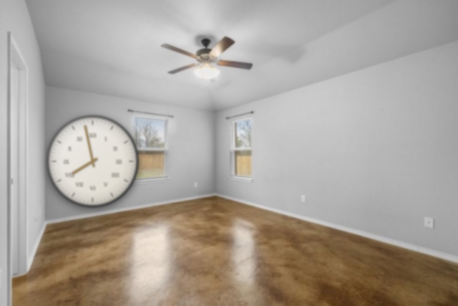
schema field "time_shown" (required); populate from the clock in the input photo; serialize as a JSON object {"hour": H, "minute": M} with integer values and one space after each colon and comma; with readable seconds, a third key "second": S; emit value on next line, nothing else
{"hour": 7, "minute": 58}
